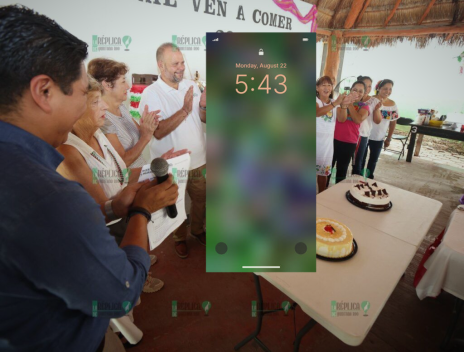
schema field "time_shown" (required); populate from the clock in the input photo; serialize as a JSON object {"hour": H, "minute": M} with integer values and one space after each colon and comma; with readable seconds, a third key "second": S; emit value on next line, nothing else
{"hour": 5, "minute": 43}
